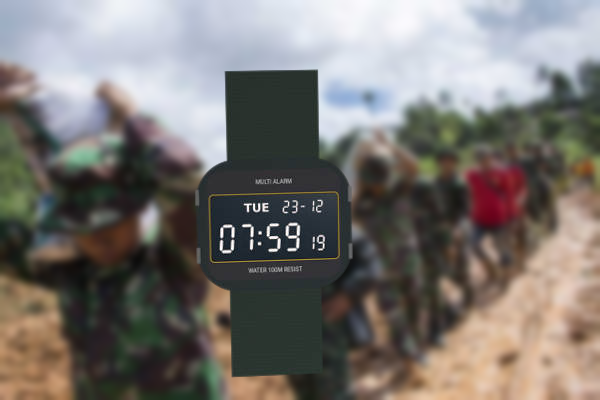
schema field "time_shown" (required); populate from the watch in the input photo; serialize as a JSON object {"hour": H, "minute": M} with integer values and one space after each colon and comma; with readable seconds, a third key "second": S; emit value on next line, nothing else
{"hour": 7, "minute": 59, "second": 19}
